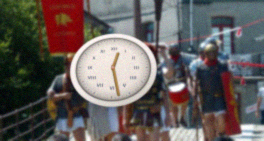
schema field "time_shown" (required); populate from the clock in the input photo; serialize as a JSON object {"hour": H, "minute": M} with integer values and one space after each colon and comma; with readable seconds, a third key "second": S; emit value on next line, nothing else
{"hour": 12, "minute": 28}
